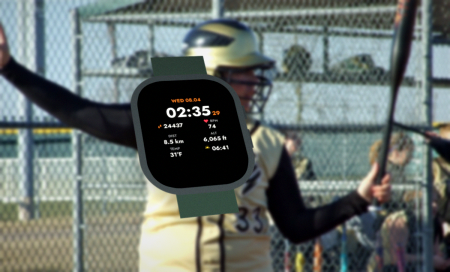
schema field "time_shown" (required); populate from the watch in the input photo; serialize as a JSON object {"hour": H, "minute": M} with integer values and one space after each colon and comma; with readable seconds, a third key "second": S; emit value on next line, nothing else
{"hour": 2, "minute": 35}
